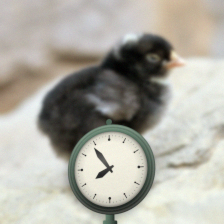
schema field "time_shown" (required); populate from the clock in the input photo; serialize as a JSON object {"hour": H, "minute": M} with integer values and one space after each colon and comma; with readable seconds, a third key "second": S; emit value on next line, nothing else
{"hour": 7, "minute": 54}
